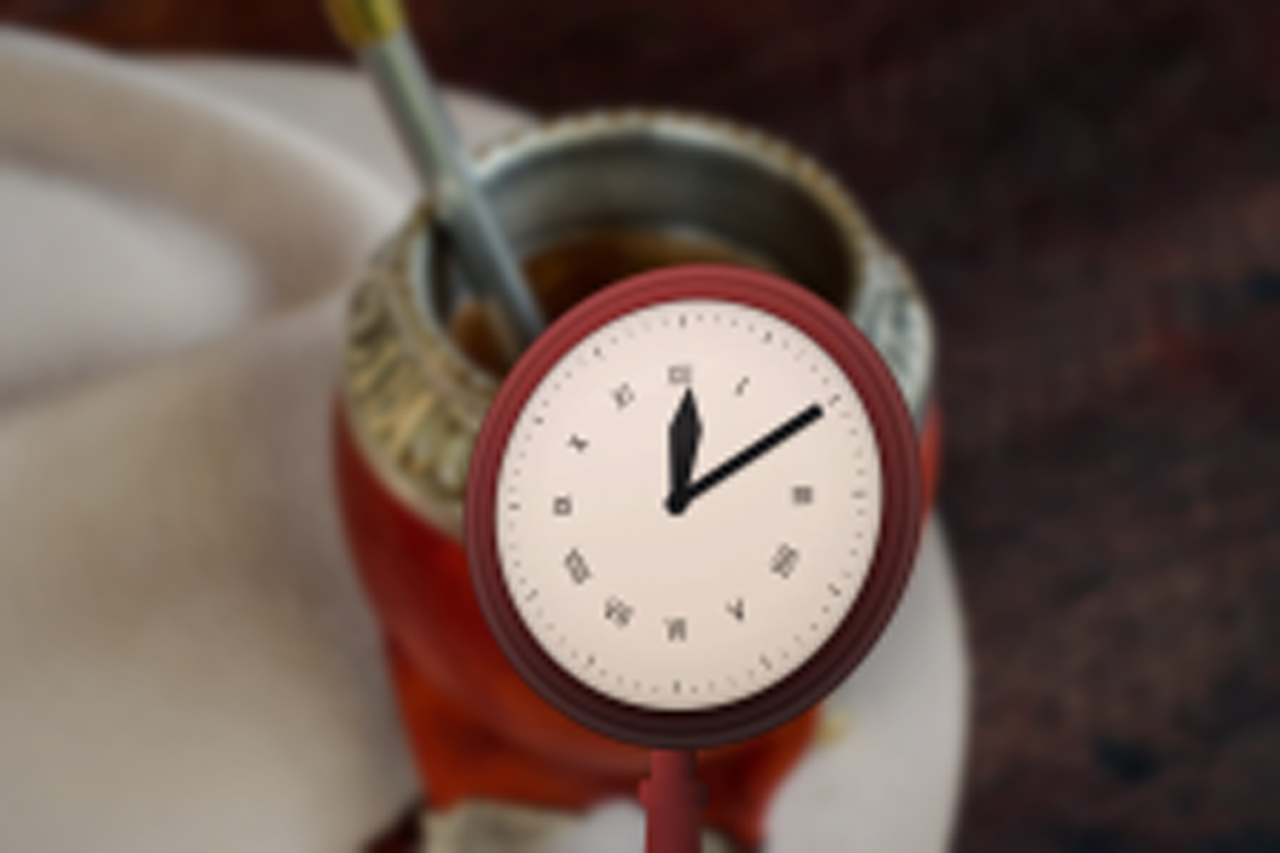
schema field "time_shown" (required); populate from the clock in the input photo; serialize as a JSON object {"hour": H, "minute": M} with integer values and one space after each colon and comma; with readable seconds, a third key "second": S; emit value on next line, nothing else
{"hour": 12, "minute": 10}
